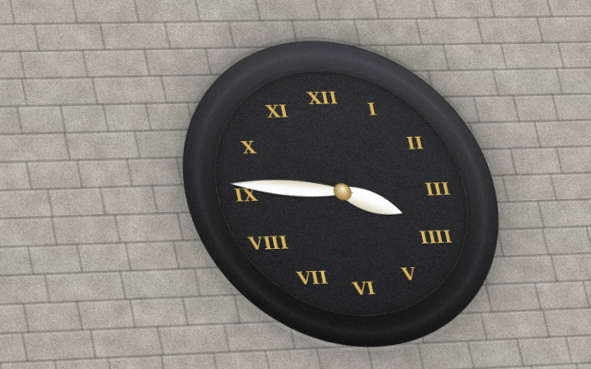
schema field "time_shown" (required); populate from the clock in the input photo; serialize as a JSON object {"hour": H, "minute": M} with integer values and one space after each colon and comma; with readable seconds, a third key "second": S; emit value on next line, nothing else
{"hour": 3, "minute": 46}
